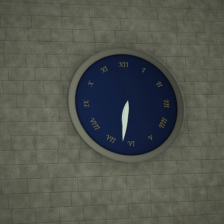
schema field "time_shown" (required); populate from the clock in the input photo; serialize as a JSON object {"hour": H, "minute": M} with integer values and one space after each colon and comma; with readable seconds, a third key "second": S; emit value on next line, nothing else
{"hour": 6, "minute": 32}
